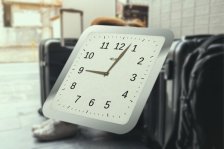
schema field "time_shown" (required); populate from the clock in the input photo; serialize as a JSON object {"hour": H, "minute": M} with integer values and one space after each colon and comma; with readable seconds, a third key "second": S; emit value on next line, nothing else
{"hour": 9, "minute": 3}
